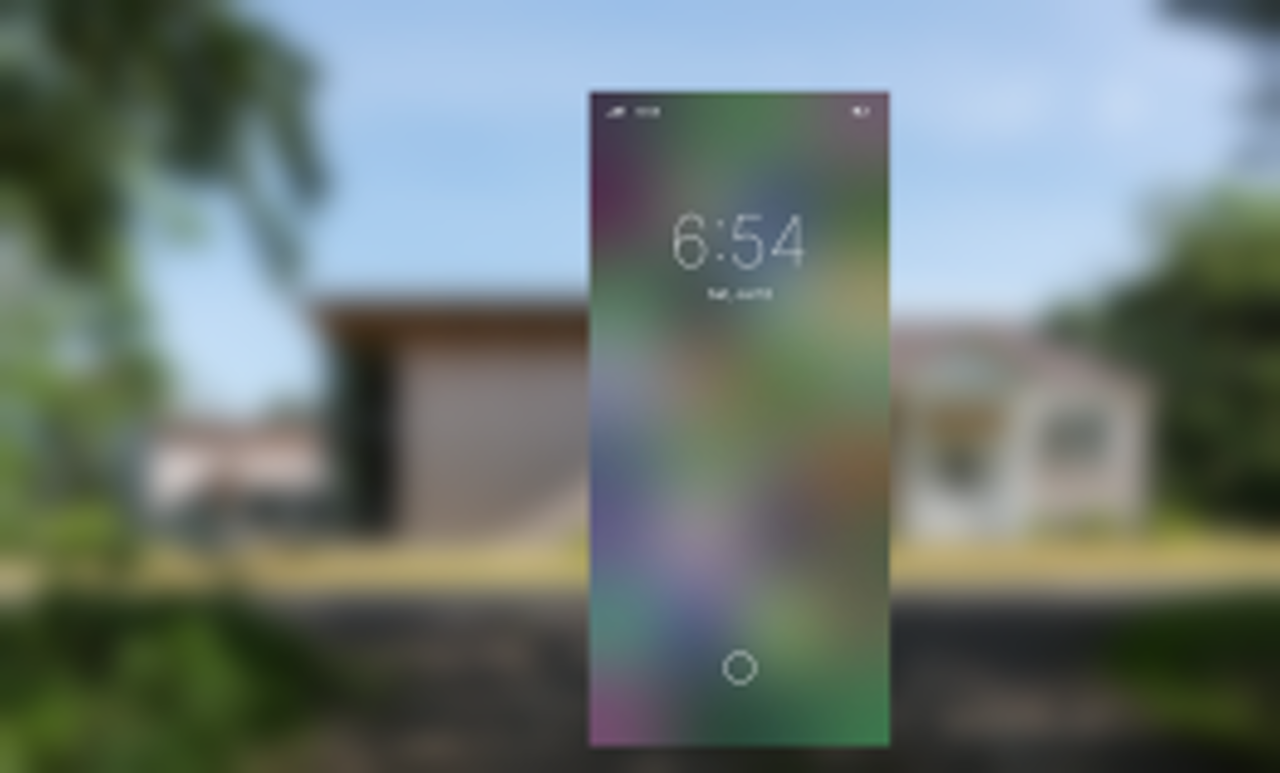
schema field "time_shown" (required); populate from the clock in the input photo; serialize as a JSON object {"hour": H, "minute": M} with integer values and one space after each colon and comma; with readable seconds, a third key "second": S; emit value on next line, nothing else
{"hour": 6, "minute": 54}
